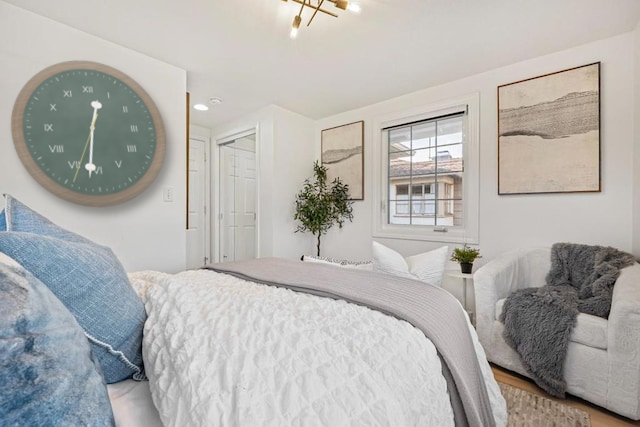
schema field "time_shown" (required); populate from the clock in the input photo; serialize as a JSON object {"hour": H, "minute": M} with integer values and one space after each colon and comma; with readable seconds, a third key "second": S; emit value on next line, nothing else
{"hour": 12, "minute": 31, "second": 34}
